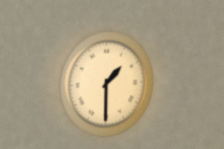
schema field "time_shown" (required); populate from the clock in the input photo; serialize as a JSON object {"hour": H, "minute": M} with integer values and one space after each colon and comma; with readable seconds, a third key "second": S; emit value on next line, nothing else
{"hour": 1, "minute": 30}
